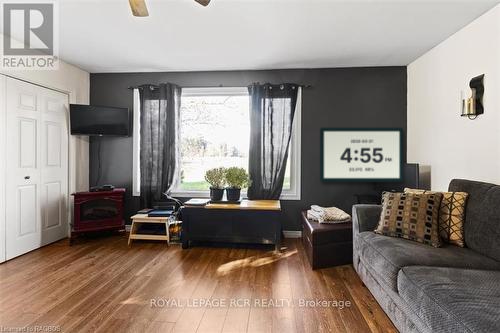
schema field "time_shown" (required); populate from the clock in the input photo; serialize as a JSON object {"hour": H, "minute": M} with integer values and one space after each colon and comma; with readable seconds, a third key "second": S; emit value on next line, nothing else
{"hour": 4, "minute": 55}
